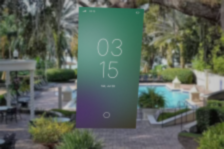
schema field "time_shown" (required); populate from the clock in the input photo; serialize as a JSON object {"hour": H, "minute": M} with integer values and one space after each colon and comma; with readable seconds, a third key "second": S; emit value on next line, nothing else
{"hour": 3, "minute": 15}
